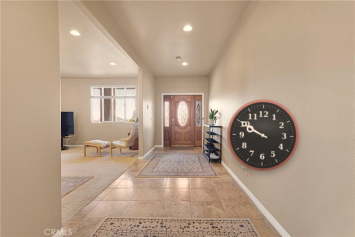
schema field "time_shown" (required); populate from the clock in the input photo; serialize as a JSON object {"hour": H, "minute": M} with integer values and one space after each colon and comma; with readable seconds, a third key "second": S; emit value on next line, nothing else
{"hour": 9, "minute": 50}
